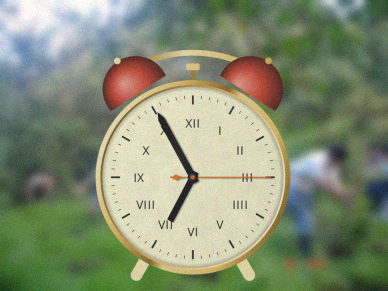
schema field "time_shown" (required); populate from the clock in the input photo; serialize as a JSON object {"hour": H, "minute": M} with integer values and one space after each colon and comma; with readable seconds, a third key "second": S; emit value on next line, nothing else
{"hour": 6, "minute": 55, "second": 15}
